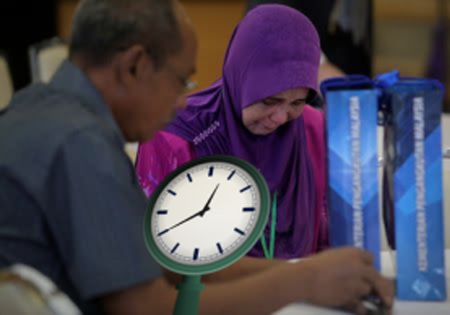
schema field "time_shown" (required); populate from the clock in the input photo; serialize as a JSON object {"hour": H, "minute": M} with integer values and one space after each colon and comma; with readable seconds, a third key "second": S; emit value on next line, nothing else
{"hour": 12, "minute": 40}
